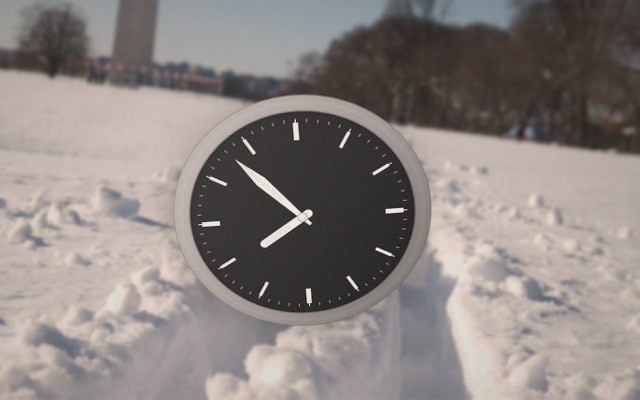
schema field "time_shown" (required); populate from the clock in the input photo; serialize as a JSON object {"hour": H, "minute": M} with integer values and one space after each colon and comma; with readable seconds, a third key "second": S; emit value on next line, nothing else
{"hour": 7, "minute": 53}
